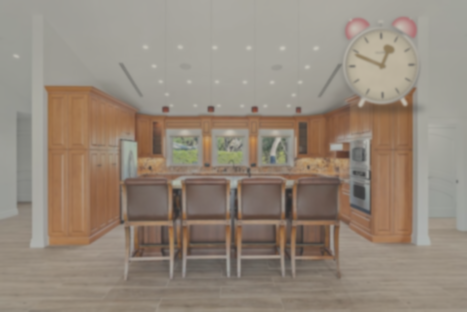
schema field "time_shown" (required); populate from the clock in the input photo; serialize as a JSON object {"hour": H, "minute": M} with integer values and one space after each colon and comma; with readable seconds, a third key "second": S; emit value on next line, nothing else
{"hour": 12, "minute": 49}
